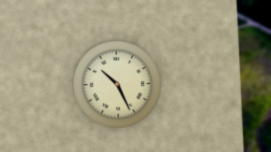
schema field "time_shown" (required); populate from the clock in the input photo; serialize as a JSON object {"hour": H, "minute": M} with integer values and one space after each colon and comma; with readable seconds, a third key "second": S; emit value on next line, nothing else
{"hour": 10, "minute": 26}
